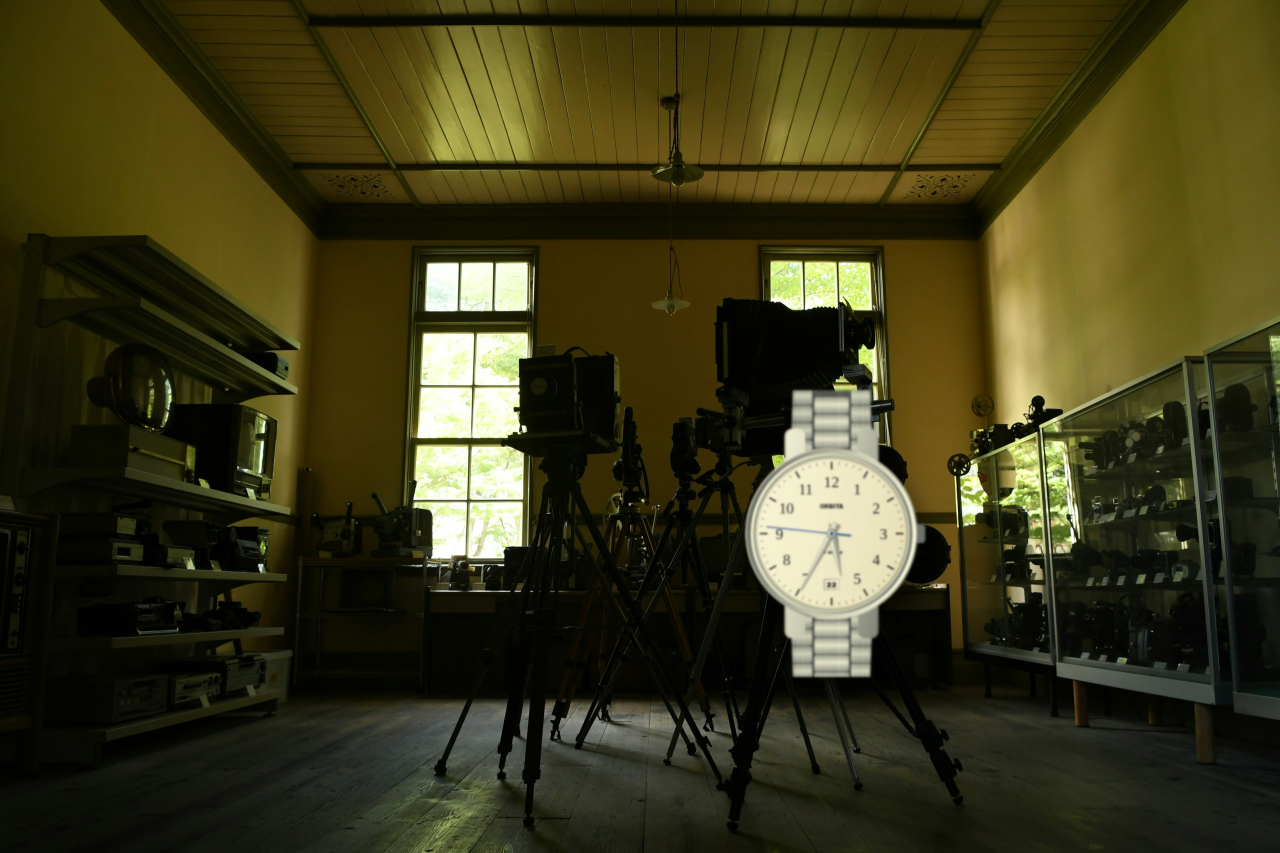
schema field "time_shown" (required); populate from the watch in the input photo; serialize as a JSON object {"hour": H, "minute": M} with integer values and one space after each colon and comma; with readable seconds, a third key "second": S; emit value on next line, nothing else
{"hour": 5, "minute": 34, "second": 46}
